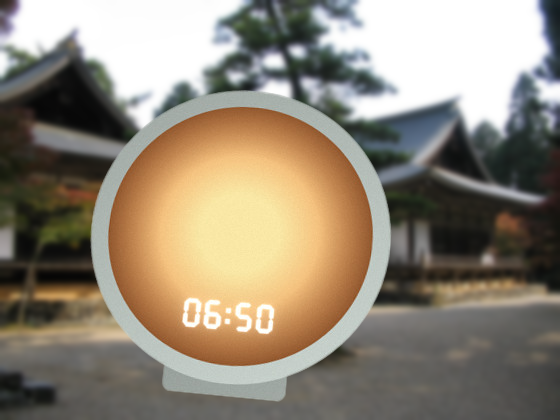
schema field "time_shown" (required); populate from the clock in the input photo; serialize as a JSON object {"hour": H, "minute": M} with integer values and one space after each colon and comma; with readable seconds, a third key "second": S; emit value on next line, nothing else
{"hour": 6, "minute": 50}
